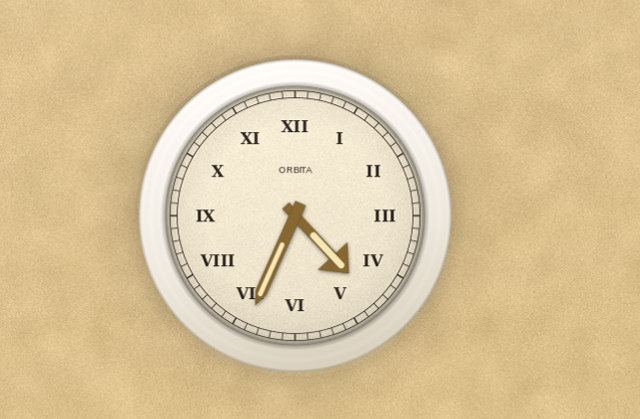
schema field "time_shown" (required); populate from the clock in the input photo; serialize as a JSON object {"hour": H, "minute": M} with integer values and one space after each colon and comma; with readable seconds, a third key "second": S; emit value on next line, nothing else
{"hour": 4, "minute": 34}
